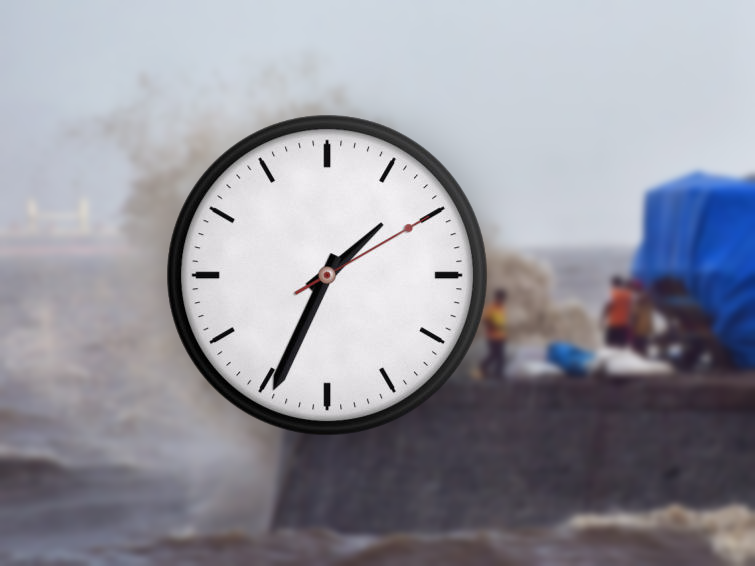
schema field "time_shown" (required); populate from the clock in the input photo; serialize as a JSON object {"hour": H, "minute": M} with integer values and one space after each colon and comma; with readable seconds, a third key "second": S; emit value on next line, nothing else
{"hour": 1, "minute": 34, "second": 10}
